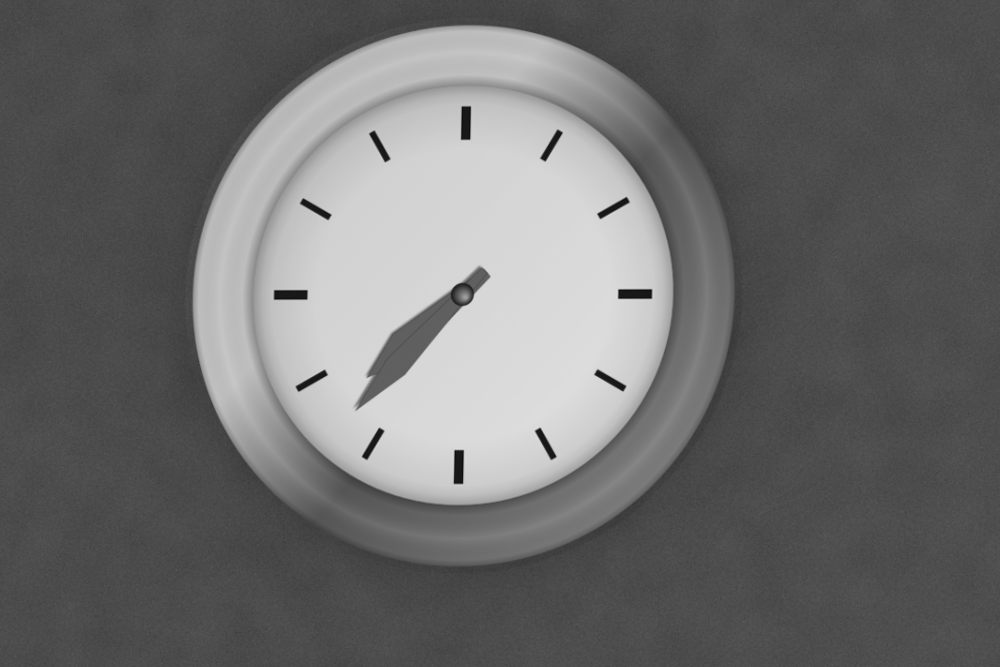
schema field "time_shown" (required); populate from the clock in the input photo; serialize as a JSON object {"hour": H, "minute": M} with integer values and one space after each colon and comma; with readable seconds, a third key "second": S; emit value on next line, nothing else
{"hour": 7, "minute": 37}
